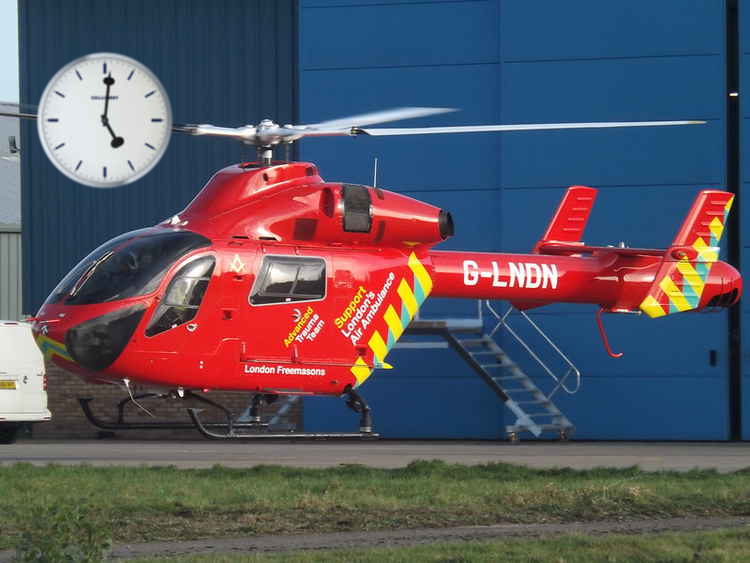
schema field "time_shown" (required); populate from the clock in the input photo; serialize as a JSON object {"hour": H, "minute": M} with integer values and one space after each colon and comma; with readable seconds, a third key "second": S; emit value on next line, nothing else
{"hour": 5, "minute": 1}
